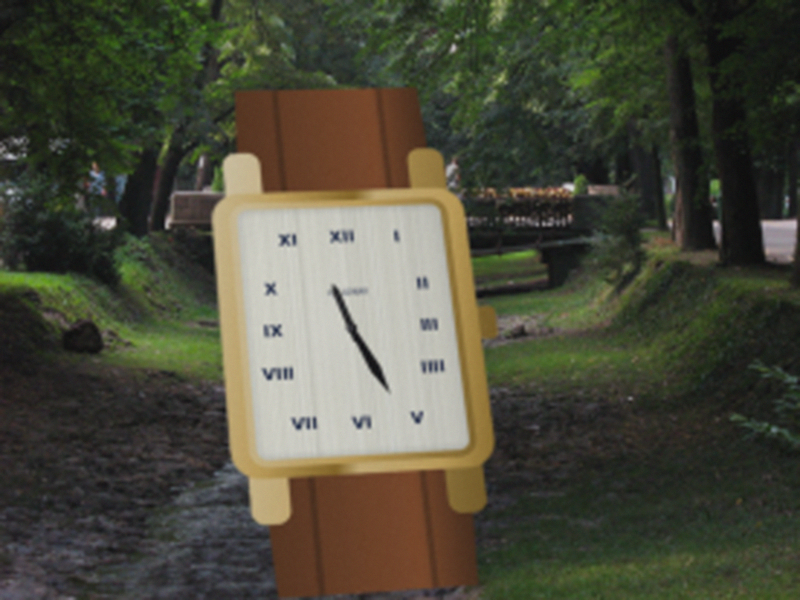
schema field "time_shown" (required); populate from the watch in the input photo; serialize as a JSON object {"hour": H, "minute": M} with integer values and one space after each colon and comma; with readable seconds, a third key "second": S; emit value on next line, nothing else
{"hour": 11, "minute": 26}
